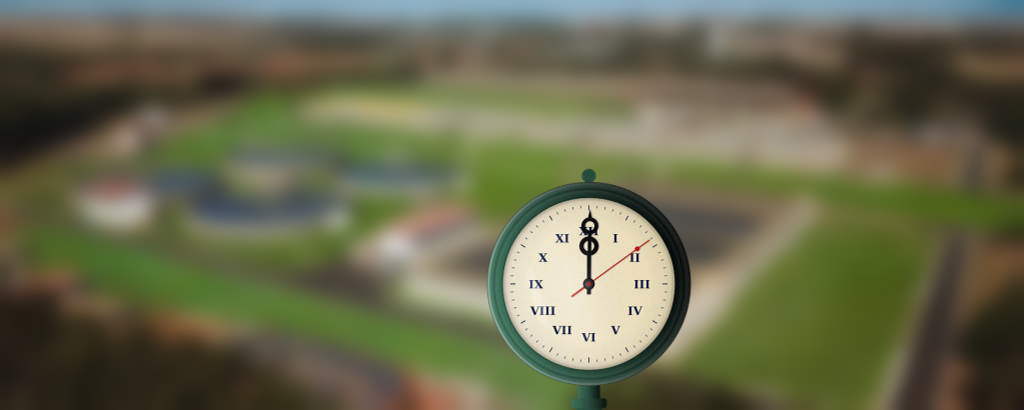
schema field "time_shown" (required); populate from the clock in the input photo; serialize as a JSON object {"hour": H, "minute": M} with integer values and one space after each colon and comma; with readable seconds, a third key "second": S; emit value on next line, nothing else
{"hour": 12, "minute": 0, "second": 9}
